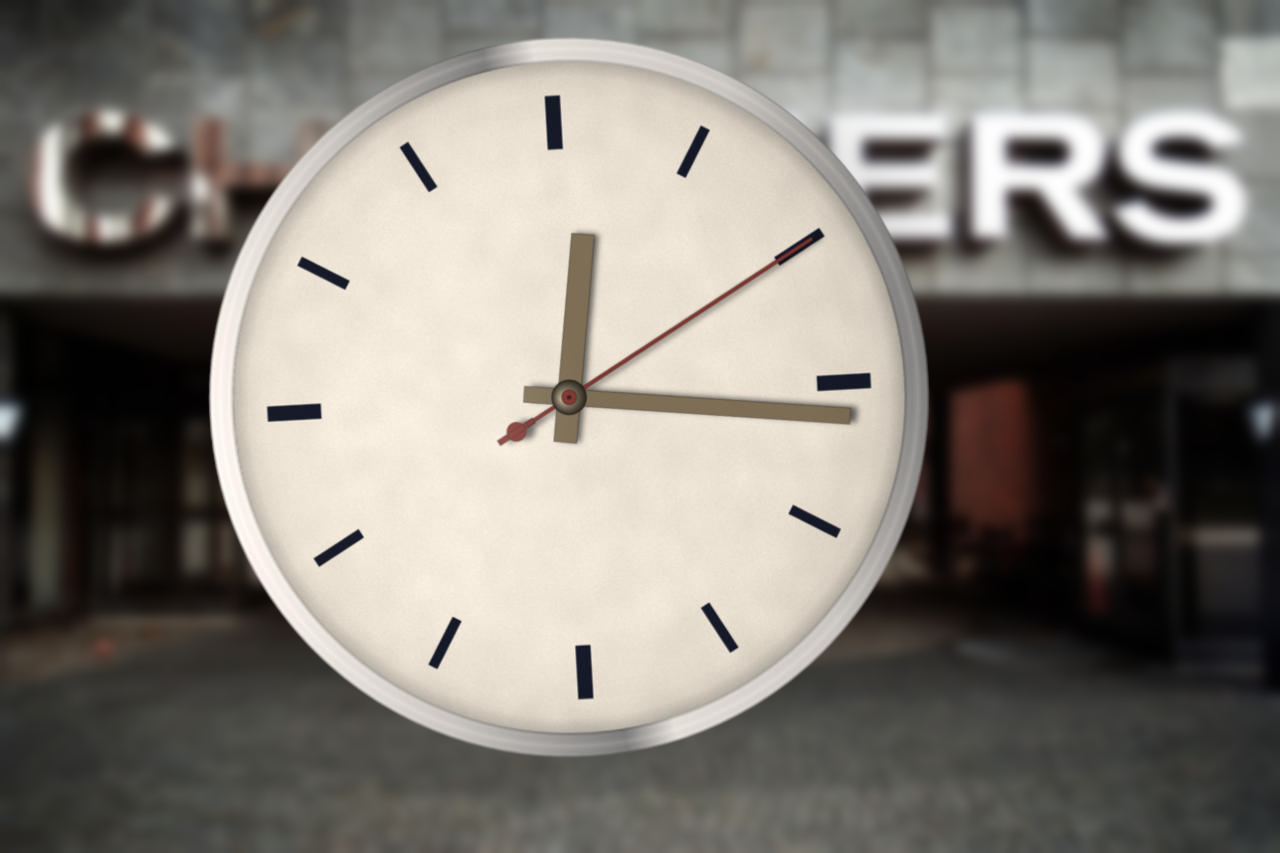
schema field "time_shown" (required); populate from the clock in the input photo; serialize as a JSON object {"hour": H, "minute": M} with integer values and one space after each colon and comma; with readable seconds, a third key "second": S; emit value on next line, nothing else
{"hour": 12, "minute": 16, "second": 10}
